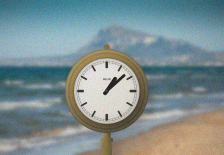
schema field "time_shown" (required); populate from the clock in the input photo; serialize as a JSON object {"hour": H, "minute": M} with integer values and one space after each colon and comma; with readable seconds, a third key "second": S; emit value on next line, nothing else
{"hour": 1, "minute": 8}
